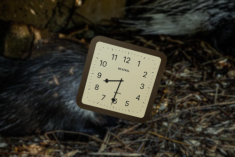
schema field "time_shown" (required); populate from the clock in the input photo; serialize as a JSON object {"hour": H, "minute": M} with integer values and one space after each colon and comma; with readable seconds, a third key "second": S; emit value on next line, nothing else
{"hour": 8, "minute": 31}
